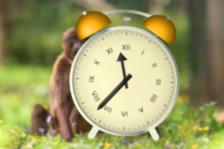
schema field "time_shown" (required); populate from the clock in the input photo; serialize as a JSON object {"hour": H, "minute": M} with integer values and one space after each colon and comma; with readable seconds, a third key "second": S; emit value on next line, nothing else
{"hour": 11, "minute": 37}
